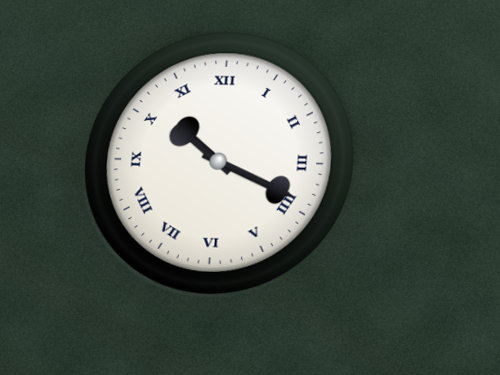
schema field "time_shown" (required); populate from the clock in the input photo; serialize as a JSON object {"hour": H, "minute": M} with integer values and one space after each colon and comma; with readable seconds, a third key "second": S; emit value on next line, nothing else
{"hour": 10, "minute": 19}
